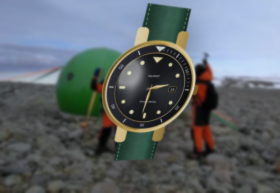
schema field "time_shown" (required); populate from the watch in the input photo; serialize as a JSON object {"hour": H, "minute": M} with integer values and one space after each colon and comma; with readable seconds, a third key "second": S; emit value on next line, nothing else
{"hour": 2, "minute": 31}
